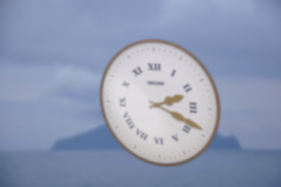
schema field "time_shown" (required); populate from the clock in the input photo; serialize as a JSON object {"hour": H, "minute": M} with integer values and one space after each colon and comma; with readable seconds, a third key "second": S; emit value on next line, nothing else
{"hour": 2, "minute": 19}
